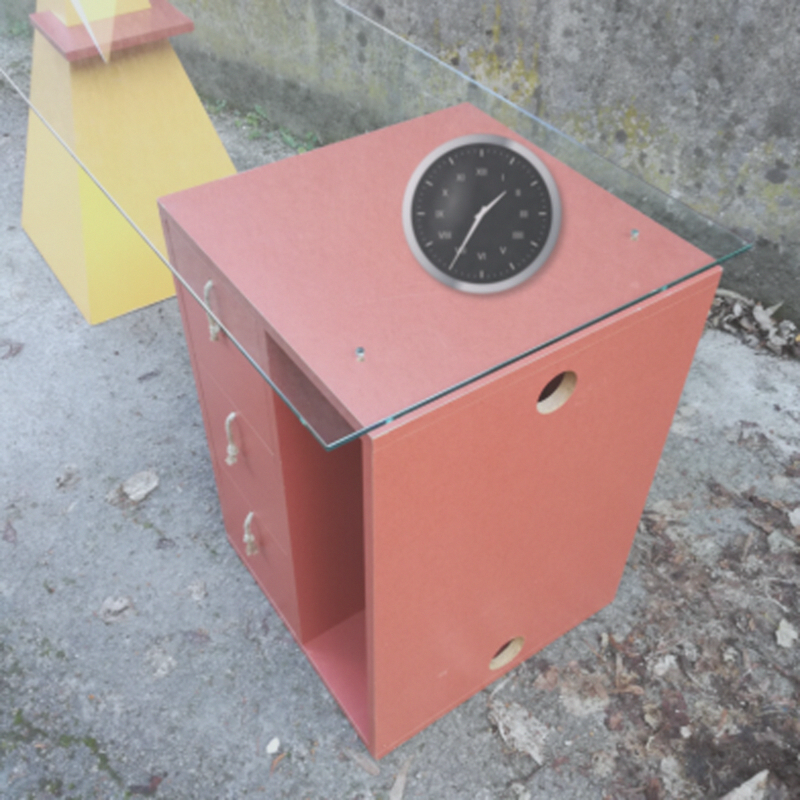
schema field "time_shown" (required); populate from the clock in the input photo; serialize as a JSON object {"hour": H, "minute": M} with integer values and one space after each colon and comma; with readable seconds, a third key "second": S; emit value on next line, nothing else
{"hour": 1, "minute": 35}
